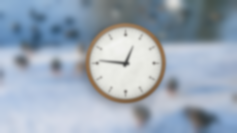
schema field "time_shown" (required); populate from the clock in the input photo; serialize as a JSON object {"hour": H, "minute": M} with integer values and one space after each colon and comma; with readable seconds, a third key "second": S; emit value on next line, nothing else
{"hour": 12, "minute": 46}
